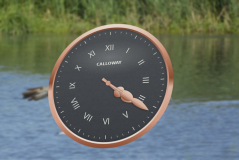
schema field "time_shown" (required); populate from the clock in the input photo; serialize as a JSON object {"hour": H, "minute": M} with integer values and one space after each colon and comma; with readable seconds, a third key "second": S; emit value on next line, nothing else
{"hour": 4, "minute": 21}
